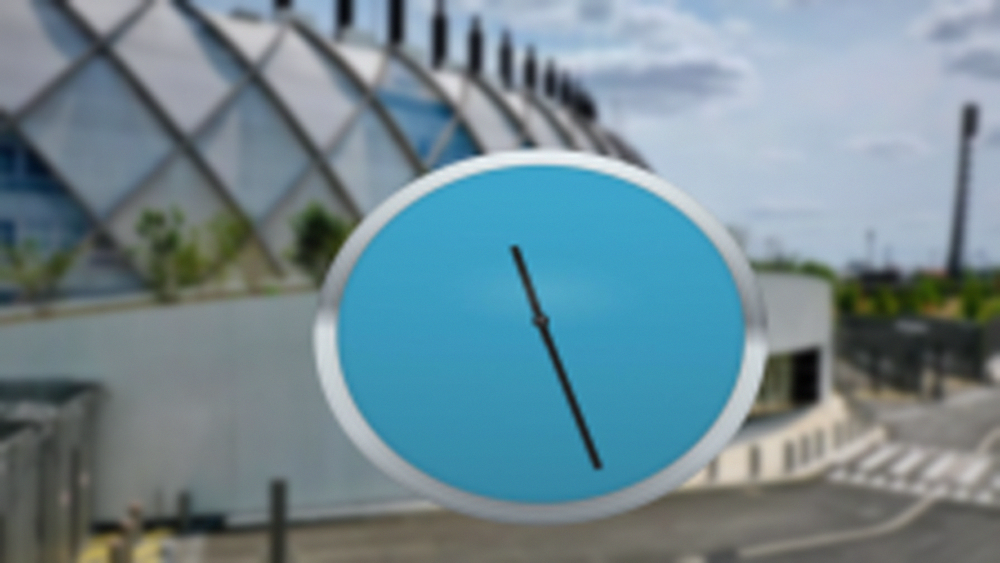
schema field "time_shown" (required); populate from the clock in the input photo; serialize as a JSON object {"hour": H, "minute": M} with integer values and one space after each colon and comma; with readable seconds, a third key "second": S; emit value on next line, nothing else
{"hour": 11, "minute": 27}
